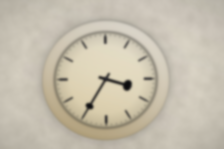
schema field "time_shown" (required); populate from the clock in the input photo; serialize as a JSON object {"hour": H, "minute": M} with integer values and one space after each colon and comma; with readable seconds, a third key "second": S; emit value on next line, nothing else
{"hour": 3, "minute": 35}
